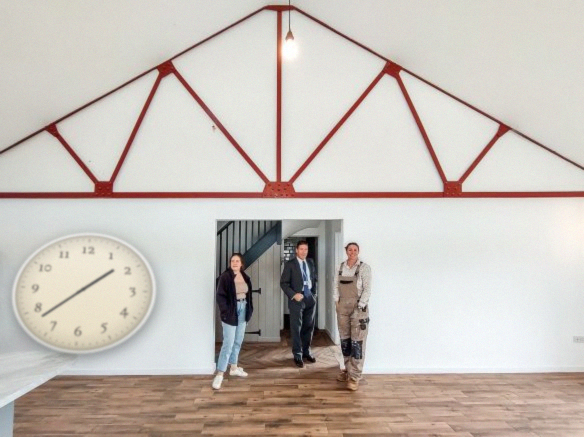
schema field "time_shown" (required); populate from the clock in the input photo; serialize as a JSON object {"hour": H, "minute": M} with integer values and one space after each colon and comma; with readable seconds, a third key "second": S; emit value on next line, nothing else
{"hour": 1, "minute": 38}
